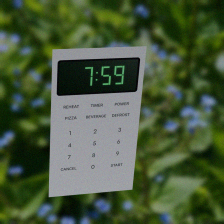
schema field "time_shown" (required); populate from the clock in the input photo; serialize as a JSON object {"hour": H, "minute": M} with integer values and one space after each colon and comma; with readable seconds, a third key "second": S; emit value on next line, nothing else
{"hour": 7, "minute": 59}
